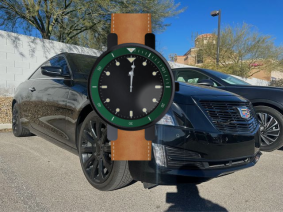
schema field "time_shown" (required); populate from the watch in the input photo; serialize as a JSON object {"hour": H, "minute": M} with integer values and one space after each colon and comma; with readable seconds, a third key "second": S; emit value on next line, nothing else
{"hour": 12, "minute": 1}
